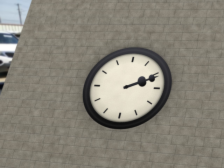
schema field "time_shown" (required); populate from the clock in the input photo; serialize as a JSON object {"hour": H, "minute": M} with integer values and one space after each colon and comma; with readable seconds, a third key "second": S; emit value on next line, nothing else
{"hour": 2, "minute": 11}
